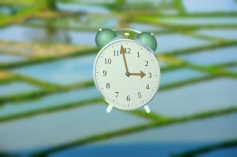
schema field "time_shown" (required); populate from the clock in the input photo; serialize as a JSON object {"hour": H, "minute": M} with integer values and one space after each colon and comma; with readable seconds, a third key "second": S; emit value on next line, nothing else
{"hour": 2, "minute": 58}
